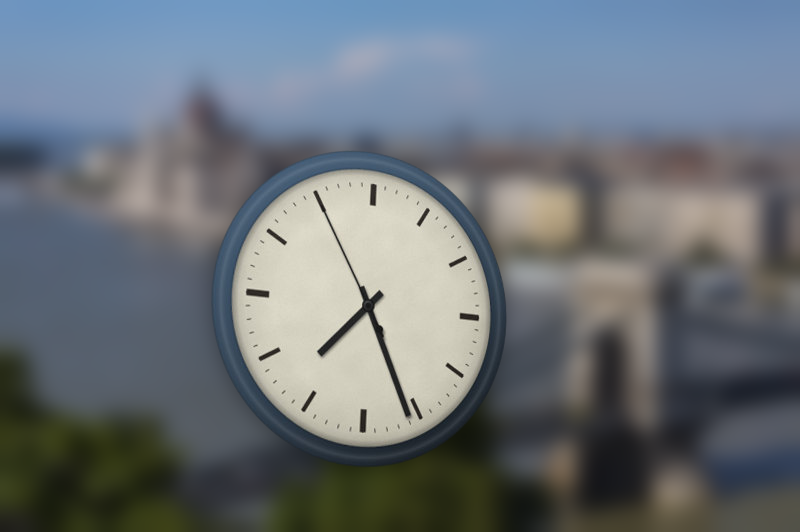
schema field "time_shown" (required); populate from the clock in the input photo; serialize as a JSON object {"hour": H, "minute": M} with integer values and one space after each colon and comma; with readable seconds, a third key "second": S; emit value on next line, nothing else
{"hour": 7, "minute": 25, "second": 55}
